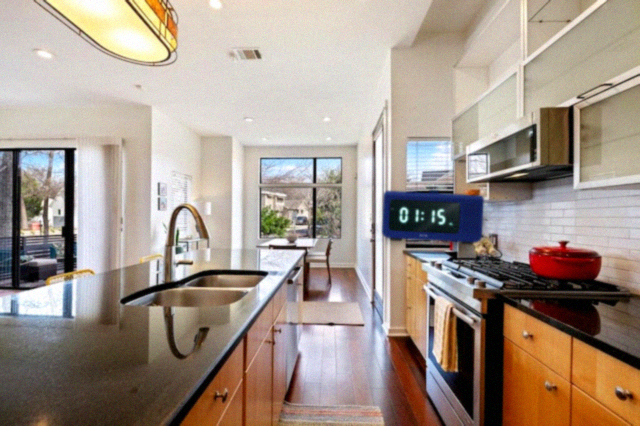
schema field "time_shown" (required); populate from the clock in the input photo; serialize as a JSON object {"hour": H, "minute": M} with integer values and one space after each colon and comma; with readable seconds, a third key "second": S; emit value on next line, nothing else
{"hour": 1, "minute": 15}
